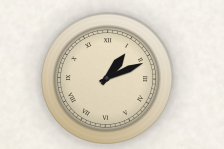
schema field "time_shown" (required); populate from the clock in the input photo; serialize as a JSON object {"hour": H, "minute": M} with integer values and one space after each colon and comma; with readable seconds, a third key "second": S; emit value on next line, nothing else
{"hour": 1, "minute": 11}
